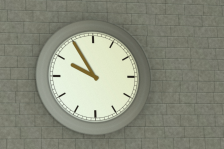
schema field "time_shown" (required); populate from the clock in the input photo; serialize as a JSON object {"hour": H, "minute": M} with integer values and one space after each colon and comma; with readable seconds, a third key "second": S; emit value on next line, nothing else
{"hour": 9, "minute": 55}
